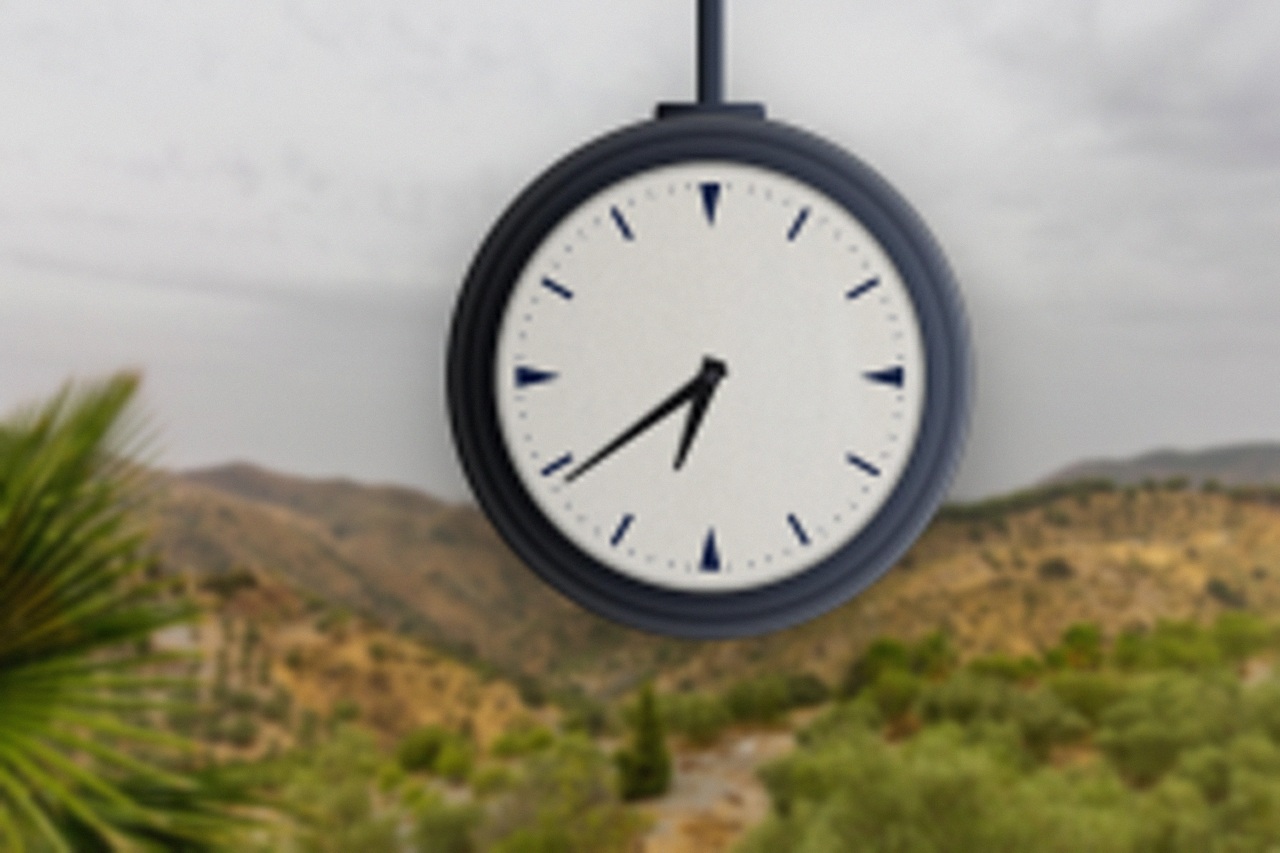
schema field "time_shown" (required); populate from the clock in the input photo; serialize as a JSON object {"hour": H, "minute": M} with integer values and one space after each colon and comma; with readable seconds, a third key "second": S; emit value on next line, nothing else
{"hour": 6, "minute": 39}
